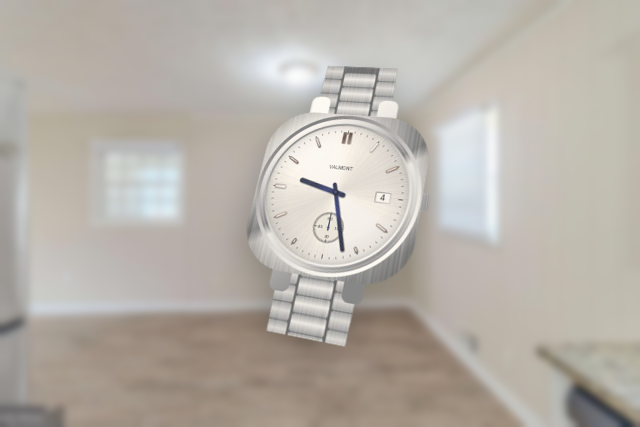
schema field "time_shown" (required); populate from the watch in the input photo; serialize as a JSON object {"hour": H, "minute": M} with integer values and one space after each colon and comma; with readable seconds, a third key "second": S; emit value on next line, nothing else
{"hour": 9, "minute": 27}
